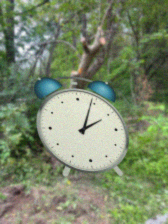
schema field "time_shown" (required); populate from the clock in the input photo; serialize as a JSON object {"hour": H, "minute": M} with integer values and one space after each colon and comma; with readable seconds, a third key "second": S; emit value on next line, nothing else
{"hour": 2, "minute": 4}
